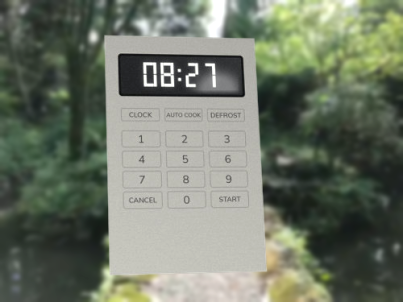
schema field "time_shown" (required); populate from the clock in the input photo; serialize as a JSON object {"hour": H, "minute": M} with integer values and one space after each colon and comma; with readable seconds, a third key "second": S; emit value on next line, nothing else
{"hour": 8, "minute": 27}
